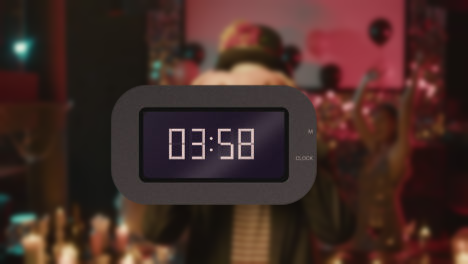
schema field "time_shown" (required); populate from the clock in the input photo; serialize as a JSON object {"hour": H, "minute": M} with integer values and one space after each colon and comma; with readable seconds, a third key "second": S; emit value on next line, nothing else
{"hour": 3, "minute": 58}
